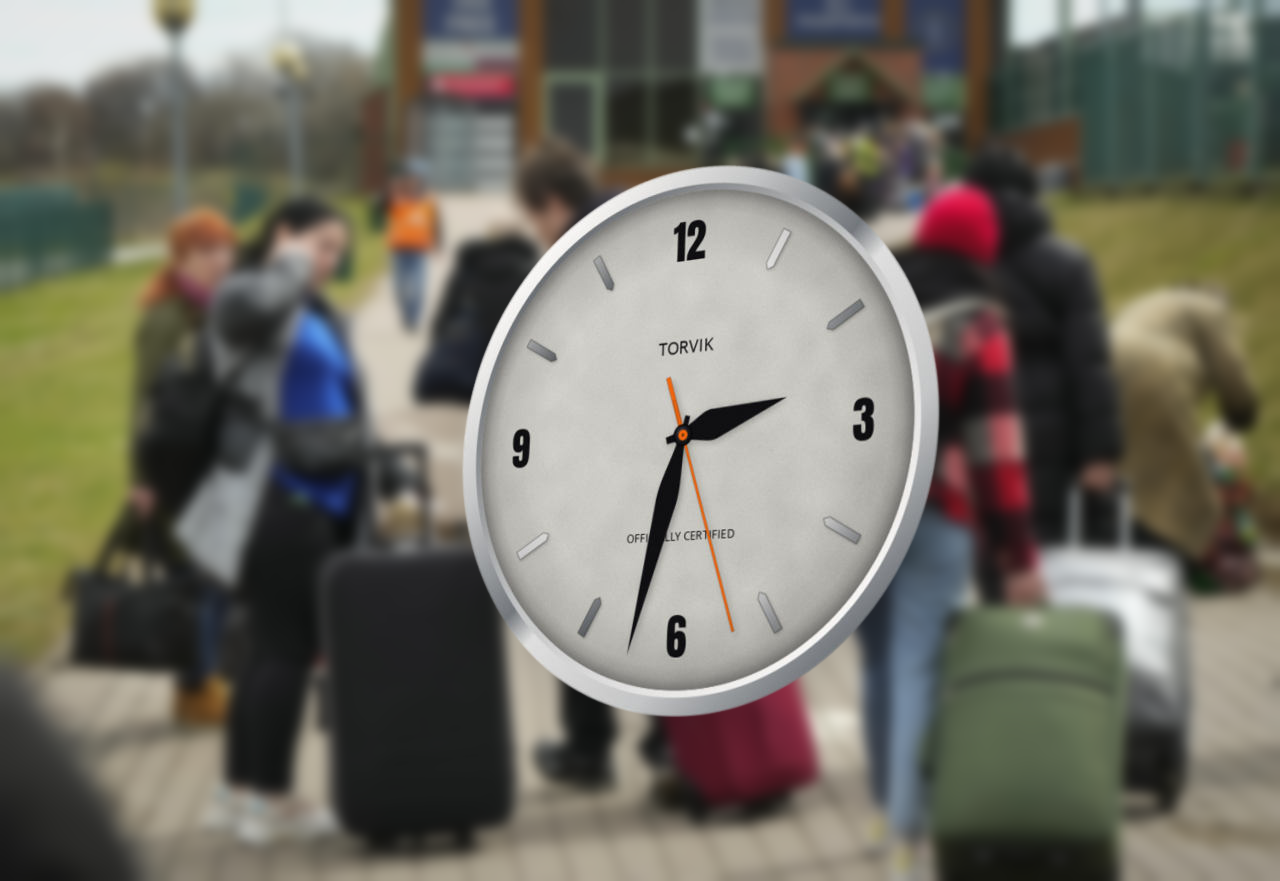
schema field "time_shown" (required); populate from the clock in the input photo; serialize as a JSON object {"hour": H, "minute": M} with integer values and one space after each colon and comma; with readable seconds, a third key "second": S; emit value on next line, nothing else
{"hour": 2, "minute": 32, "second": 27}
